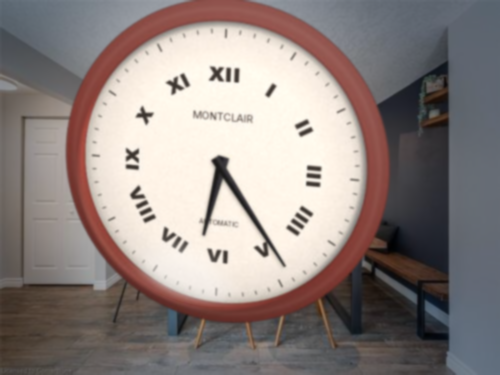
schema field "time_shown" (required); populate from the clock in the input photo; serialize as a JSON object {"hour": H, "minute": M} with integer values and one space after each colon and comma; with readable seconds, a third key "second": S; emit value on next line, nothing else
{"hour": 6, "minute": 24}
